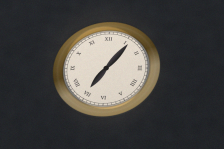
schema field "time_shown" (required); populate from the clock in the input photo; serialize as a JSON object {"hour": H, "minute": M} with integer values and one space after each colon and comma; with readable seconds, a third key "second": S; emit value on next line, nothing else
{"hour": 7, "minute": 6}
